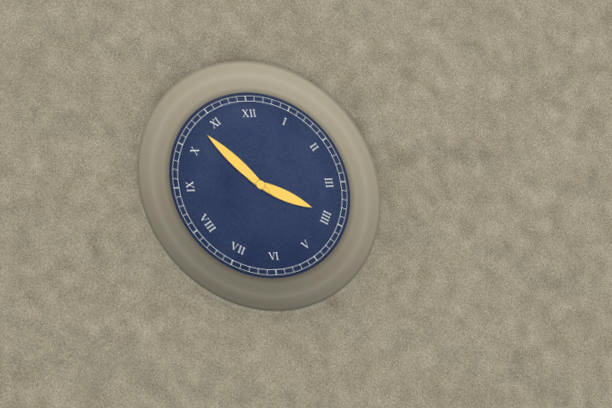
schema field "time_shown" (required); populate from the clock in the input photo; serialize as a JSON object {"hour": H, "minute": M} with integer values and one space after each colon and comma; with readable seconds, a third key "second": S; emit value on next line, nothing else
{"hour": 3, "minute": 53}
